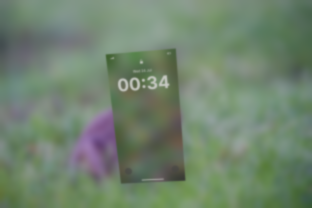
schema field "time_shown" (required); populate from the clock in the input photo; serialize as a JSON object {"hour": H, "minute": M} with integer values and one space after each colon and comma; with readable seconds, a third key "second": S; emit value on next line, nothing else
{"hour": 0, "minute": 34}
